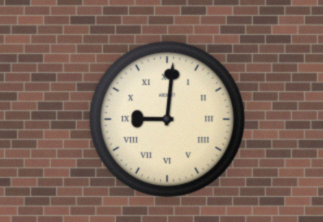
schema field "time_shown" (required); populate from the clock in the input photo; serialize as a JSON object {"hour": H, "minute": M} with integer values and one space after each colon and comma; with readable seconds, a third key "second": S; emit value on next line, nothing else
{"hour": 9, "minute": 1}
